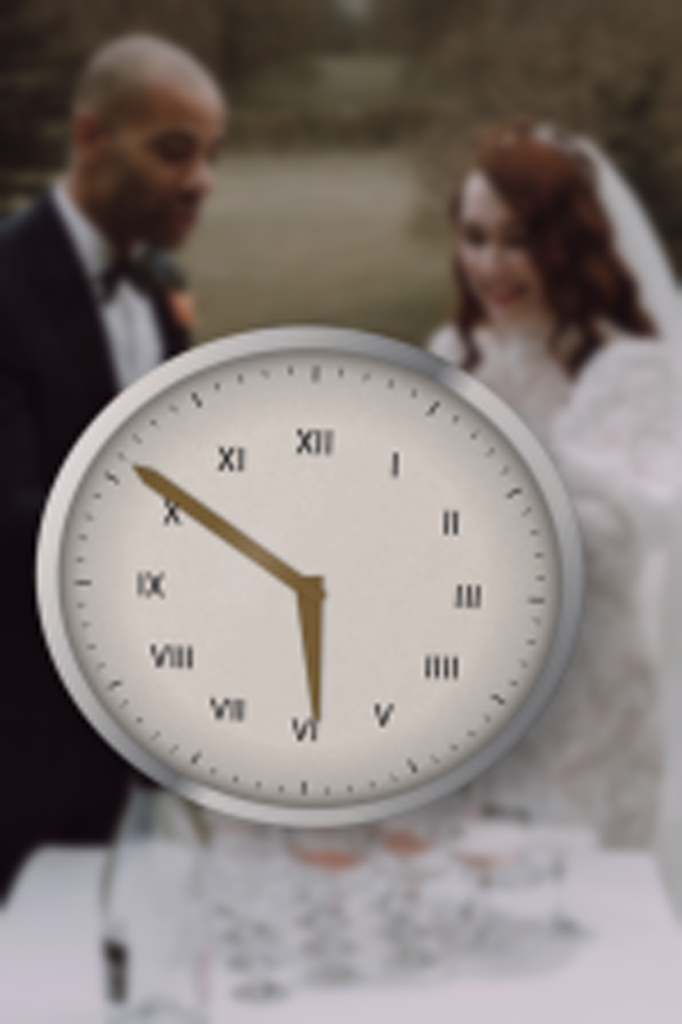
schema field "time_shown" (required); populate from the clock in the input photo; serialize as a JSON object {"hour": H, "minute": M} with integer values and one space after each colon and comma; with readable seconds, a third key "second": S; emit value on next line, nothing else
{"hour": 5, "minute": 51}
